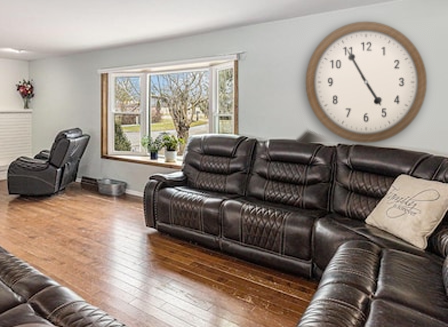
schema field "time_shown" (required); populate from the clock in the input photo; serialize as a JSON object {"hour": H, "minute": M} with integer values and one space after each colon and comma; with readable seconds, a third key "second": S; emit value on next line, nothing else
{"hour": 4, "minute": 55}
